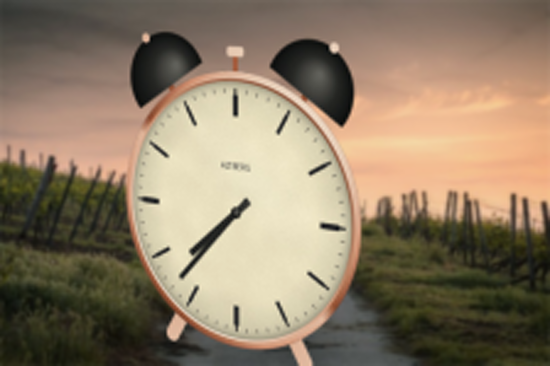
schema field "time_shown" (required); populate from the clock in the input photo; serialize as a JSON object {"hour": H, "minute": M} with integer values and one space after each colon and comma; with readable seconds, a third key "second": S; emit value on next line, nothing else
{"hour": 7, "minute": 37}
